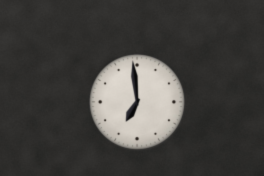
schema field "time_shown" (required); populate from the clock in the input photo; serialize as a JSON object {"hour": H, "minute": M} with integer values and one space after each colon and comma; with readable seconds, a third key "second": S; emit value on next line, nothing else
{"hour": 6, "minute": 59}
